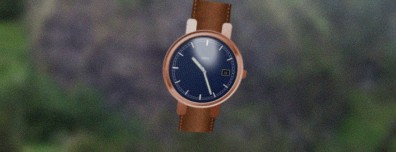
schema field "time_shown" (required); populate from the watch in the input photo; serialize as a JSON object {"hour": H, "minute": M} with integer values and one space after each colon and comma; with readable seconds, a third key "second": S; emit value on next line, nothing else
{"hour": 10, "minute": 26}
